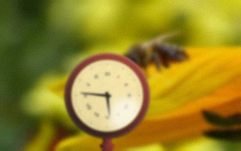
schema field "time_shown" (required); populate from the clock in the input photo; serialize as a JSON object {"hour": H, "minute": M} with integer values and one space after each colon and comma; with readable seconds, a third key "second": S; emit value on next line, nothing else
{"hour": 5, "minute": 46}
